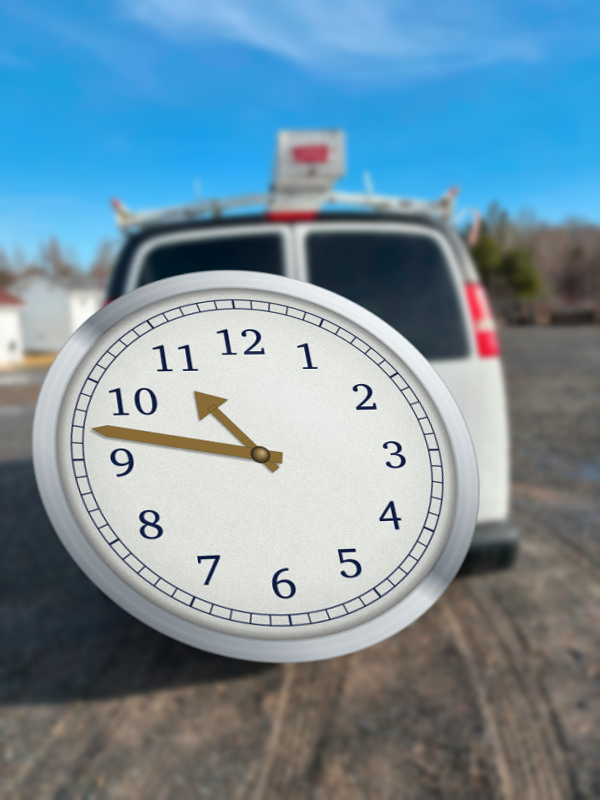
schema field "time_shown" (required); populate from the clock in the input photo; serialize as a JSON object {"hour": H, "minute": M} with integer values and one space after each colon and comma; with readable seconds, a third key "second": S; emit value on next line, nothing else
{"hour": 10, "minute": 47}
